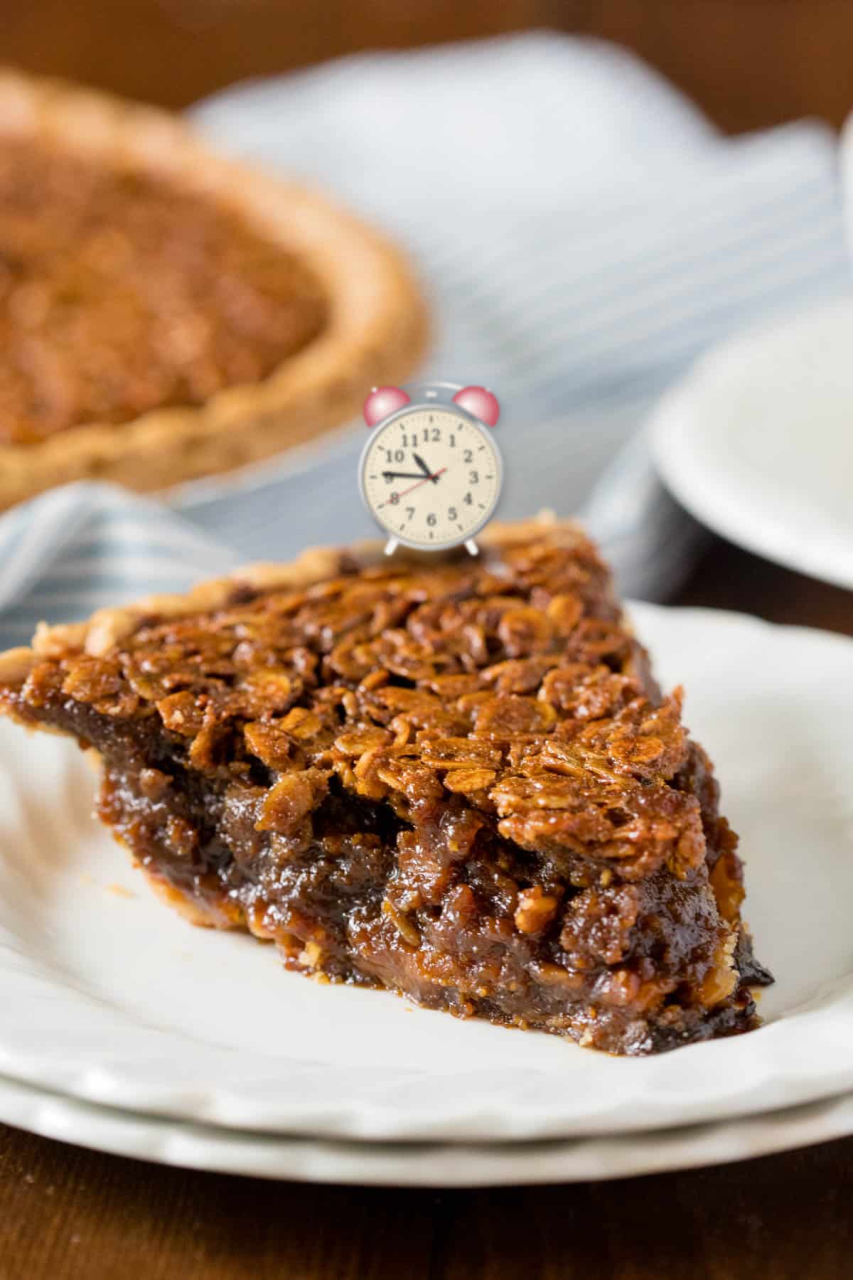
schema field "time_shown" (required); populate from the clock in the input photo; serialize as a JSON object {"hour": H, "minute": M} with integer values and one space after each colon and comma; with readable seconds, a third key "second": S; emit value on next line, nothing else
{"hour": 10, "minute": 45, "second": 40}
